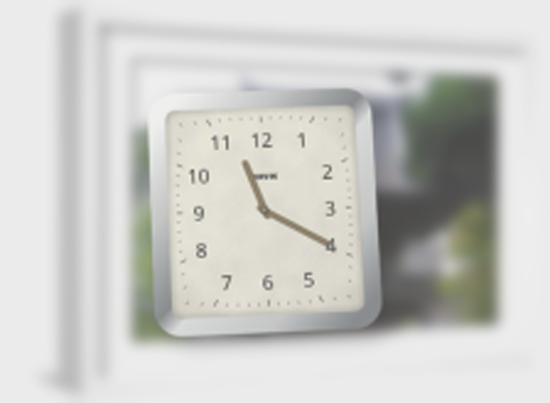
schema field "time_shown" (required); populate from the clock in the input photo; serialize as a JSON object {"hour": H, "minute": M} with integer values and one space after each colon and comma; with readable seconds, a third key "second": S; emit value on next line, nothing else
{"hour": 11, "minute": 20}
